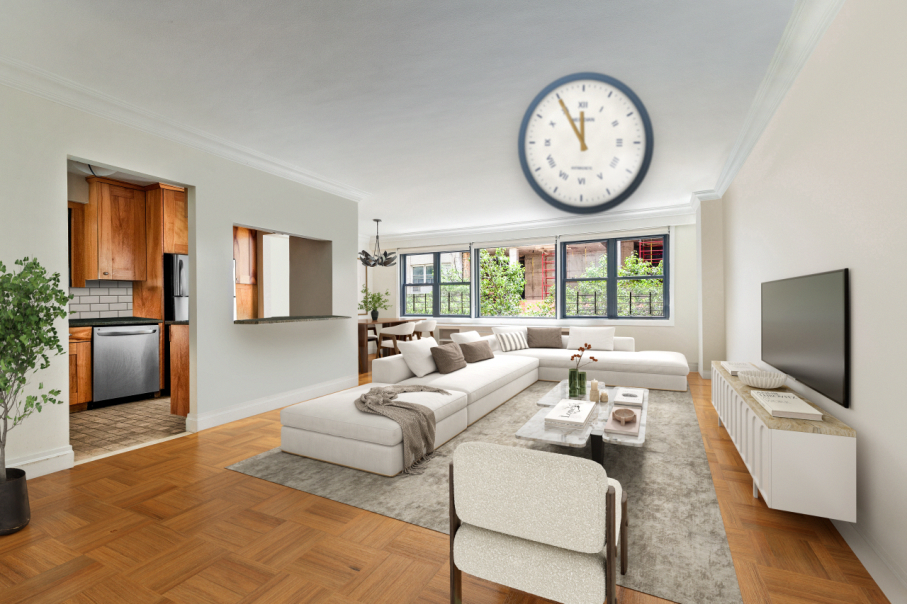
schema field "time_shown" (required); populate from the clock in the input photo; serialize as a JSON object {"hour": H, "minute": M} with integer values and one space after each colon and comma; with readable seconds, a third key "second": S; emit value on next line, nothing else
{"hour": 11, "minute": 55}
